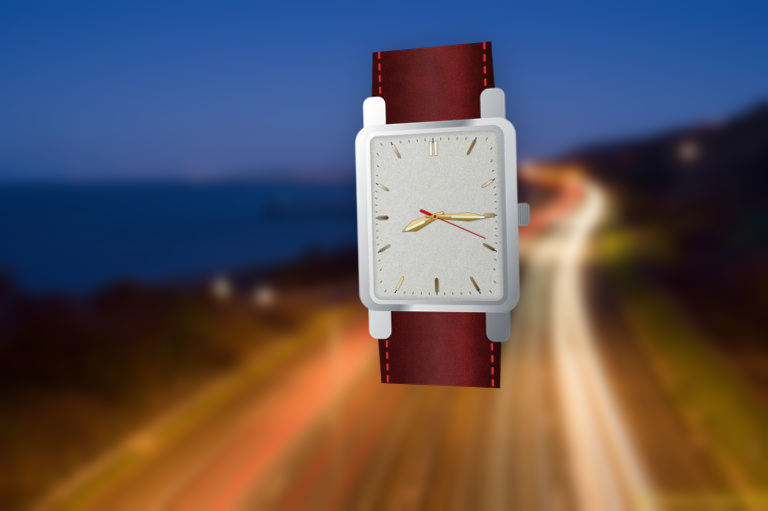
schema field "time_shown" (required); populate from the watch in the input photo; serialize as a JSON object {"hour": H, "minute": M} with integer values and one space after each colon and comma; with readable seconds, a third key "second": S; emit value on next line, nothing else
{"hour": 8, "minute": 15, "second": 19}
